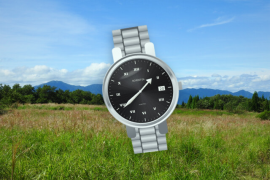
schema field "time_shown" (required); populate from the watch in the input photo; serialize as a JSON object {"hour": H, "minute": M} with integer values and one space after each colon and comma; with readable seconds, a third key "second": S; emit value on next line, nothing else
{"hour": 1, "minute": 39}
